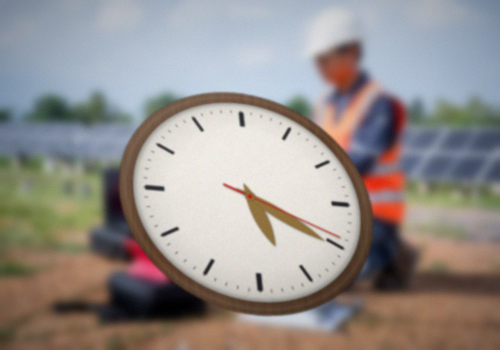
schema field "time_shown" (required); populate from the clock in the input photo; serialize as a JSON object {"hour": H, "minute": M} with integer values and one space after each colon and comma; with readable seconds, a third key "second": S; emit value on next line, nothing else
{"hour": 5, "minute": 20, "second": 19}
